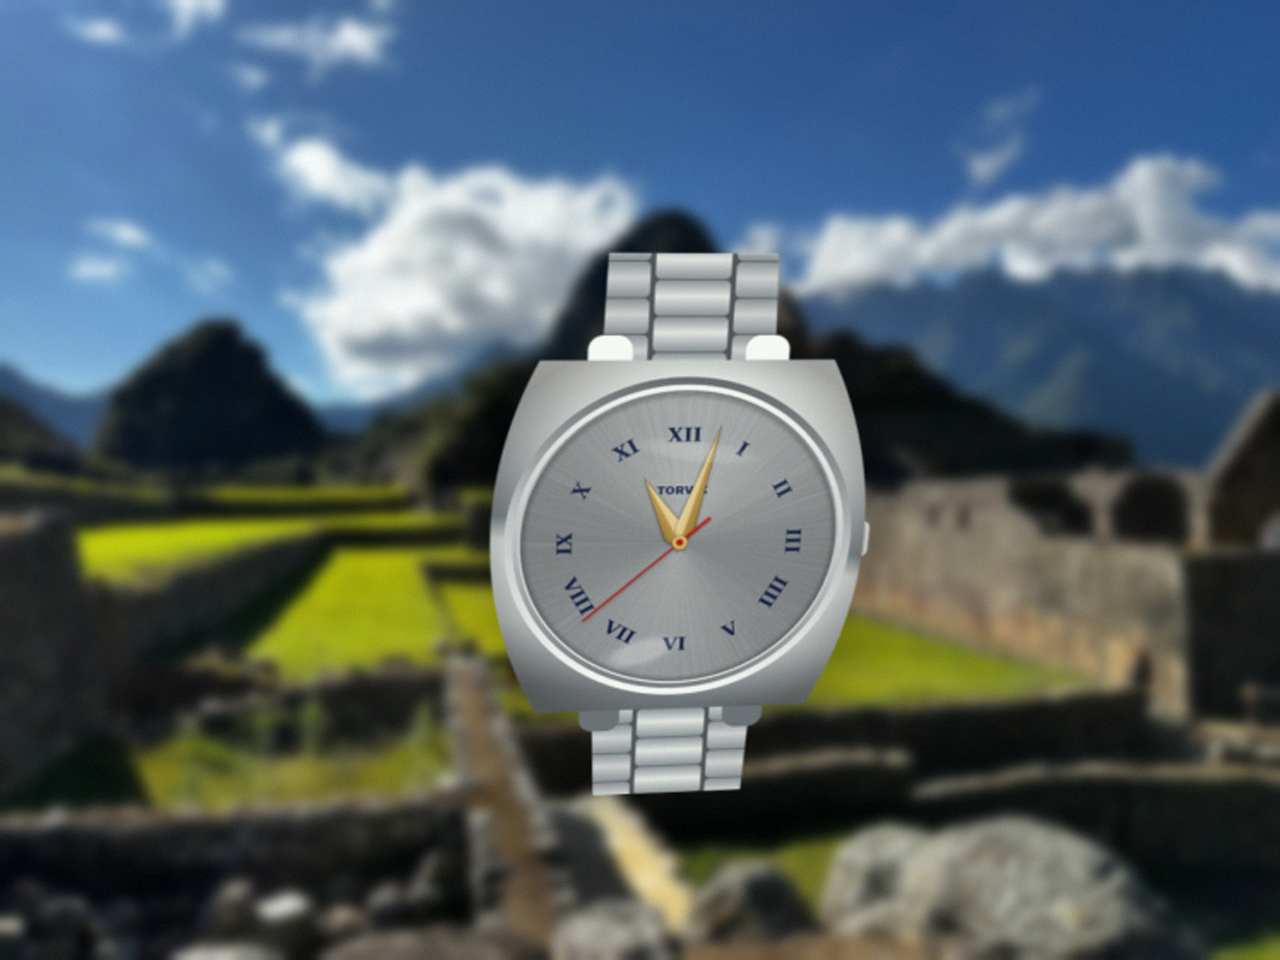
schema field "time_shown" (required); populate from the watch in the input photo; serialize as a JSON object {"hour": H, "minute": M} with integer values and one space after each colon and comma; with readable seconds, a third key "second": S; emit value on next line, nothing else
{"hour": 11, "minute": 2, "second": 38}
